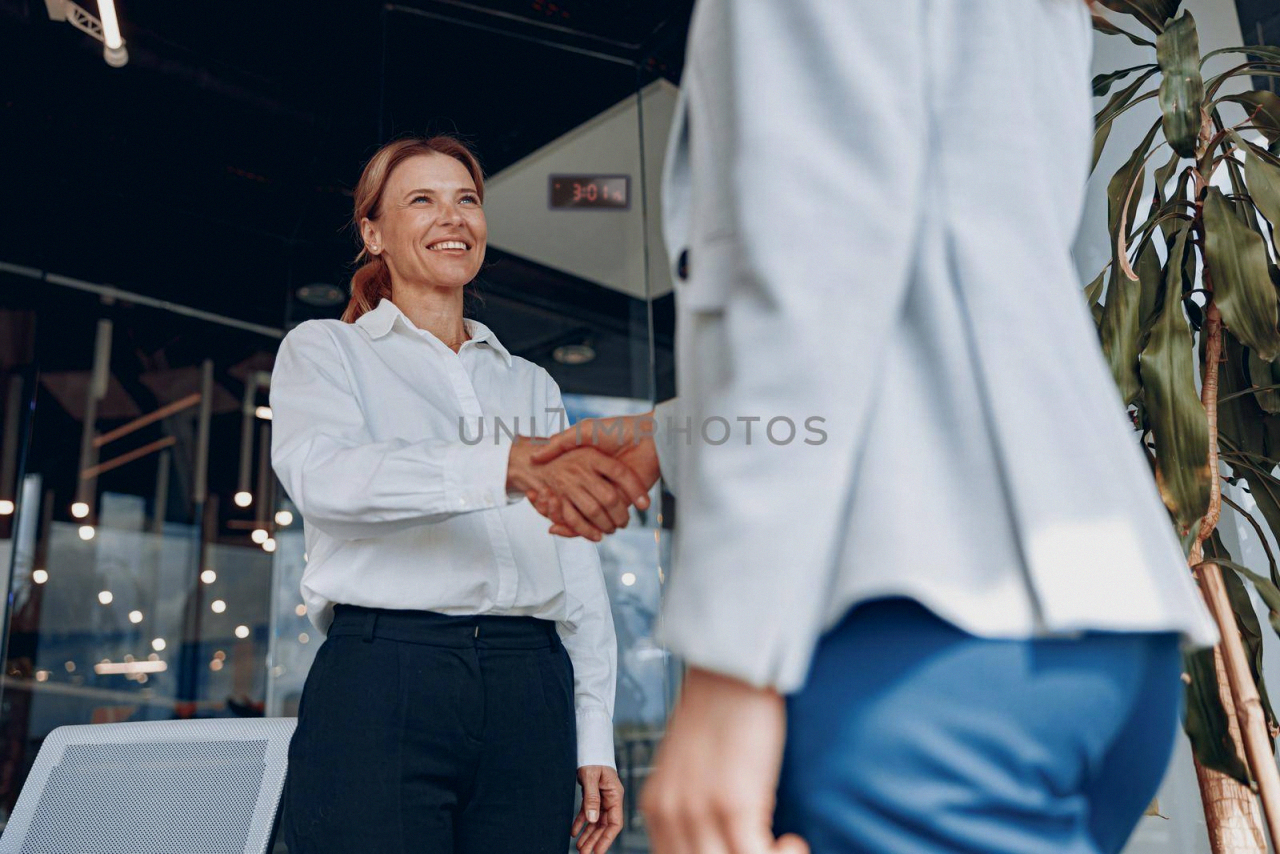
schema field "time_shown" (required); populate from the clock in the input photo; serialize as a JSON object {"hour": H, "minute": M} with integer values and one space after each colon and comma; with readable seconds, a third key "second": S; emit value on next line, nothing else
{"hour": 3, "minute": 1}
